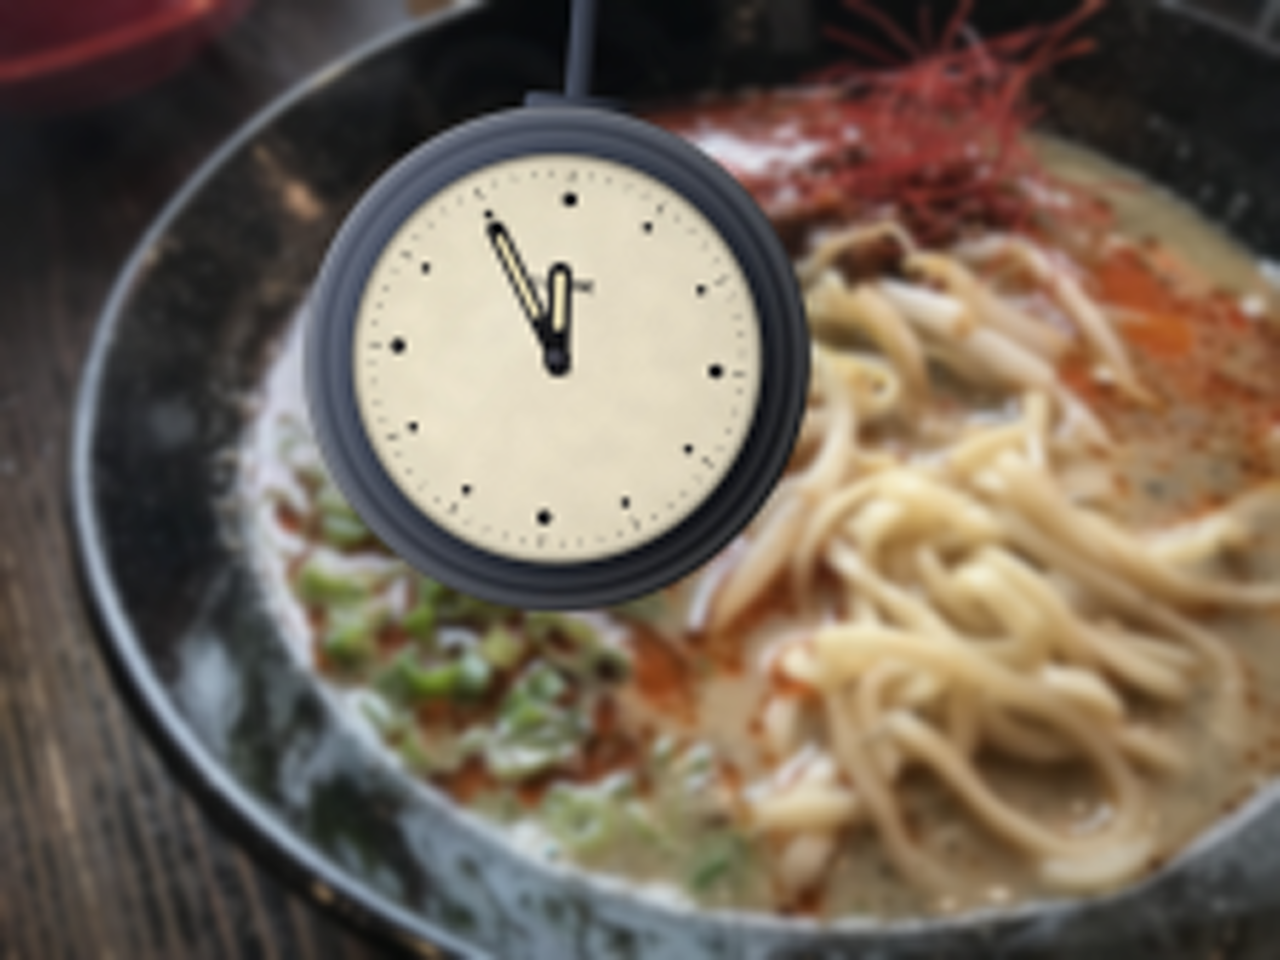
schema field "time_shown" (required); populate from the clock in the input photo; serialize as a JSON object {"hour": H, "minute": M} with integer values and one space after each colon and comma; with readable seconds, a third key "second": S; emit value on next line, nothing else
{"hour": 11, "minute": 55}
